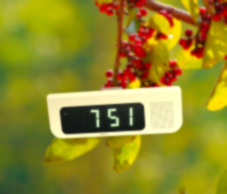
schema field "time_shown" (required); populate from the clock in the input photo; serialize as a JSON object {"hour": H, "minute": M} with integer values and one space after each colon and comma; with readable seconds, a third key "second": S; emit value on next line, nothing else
{"hour": 7, "minute": 51}
